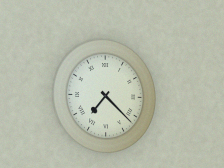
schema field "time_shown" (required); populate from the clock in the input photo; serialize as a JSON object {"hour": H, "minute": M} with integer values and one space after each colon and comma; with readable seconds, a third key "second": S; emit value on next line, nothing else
{"hour": 7, "minute": 22}
